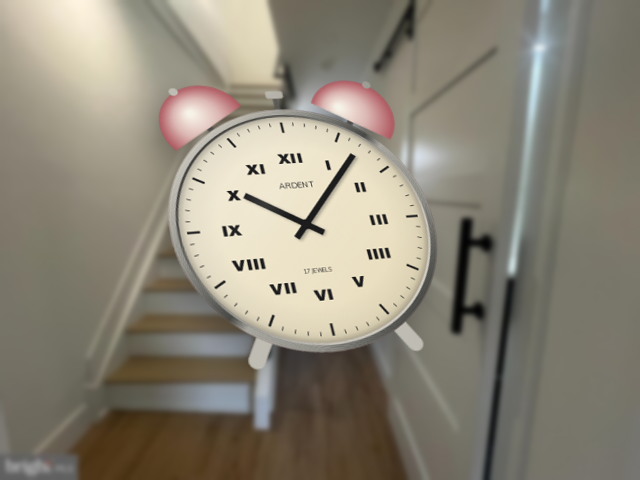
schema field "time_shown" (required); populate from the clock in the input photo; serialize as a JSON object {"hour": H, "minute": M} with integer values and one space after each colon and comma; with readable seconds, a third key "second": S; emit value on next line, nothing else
{"hour": 10, "minute": 7}
